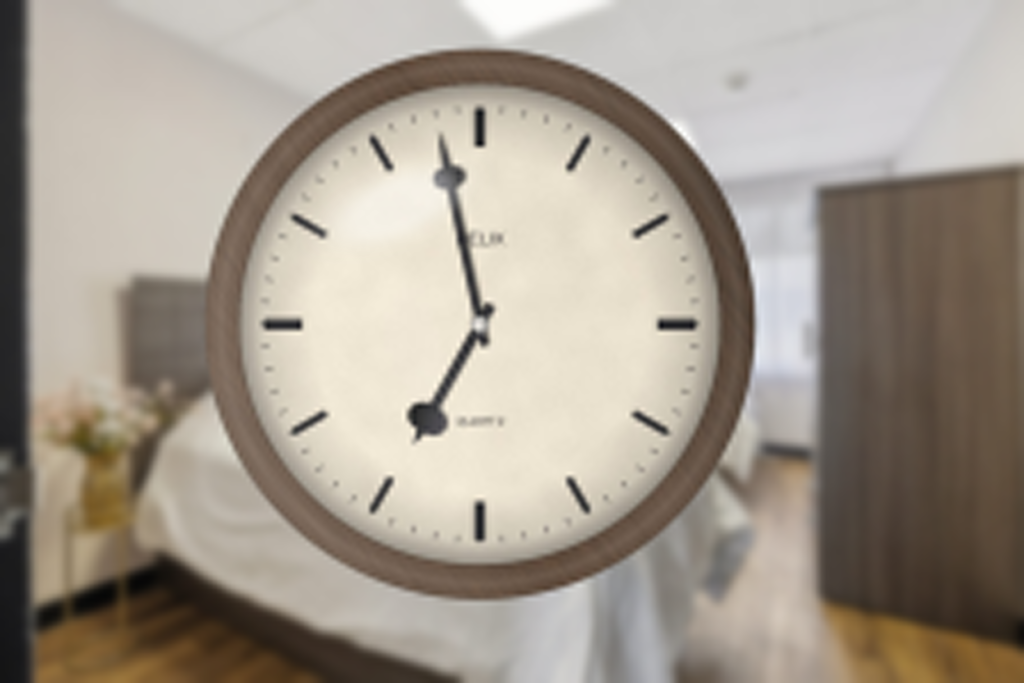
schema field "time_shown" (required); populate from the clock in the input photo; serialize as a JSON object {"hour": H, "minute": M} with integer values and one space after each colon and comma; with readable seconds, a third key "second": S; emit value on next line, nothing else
{"hour": 6, "minute": 58}
